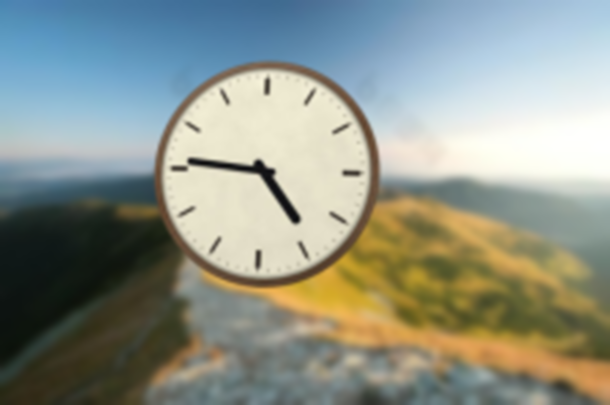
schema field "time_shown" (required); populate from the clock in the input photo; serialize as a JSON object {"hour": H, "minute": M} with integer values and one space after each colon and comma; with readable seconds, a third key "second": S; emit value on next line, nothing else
{"hour": 4, "minute": 46}
